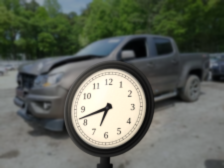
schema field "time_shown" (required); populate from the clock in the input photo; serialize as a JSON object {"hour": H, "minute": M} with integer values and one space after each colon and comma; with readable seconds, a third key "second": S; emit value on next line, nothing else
{"hour": 6, "minute": 42}
